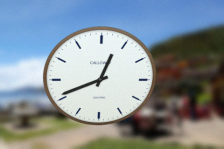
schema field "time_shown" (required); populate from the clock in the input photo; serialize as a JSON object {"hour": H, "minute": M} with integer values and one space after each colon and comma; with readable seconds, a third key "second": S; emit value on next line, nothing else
{"hour": 12, "minute": 41}
